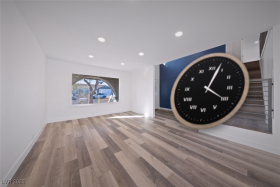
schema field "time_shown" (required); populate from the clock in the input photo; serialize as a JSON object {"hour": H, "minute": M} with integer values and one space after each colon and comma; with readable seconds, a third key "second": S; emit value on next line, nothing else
{"hour": 4, "minute": 3}
